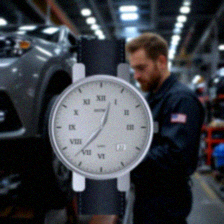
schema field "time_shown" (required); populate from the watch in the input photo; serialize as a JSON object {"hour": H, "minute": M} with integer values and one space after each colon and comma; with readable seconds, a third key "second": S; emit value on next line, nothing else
{"hour": 12, "minute": 37}
